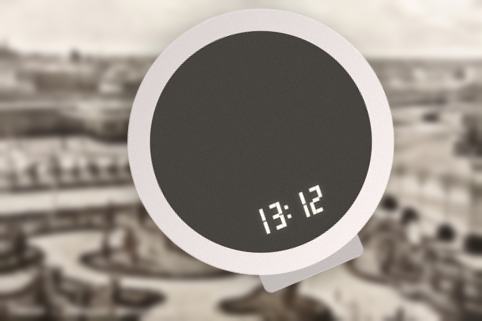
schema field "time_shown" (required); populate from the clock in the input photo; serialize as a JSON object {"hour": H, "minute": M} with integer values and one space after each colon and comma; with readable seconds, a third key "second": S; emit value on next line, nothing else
{"hour": 13, "minute": 12}
